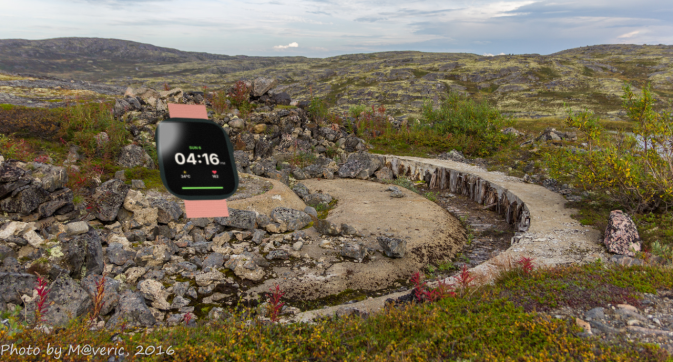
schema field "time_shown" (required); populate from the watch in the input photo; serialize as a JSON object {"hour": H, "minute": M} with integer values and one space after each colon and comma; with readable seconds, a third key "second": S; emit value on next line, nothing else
{"hour": 4, "minute": 16}
